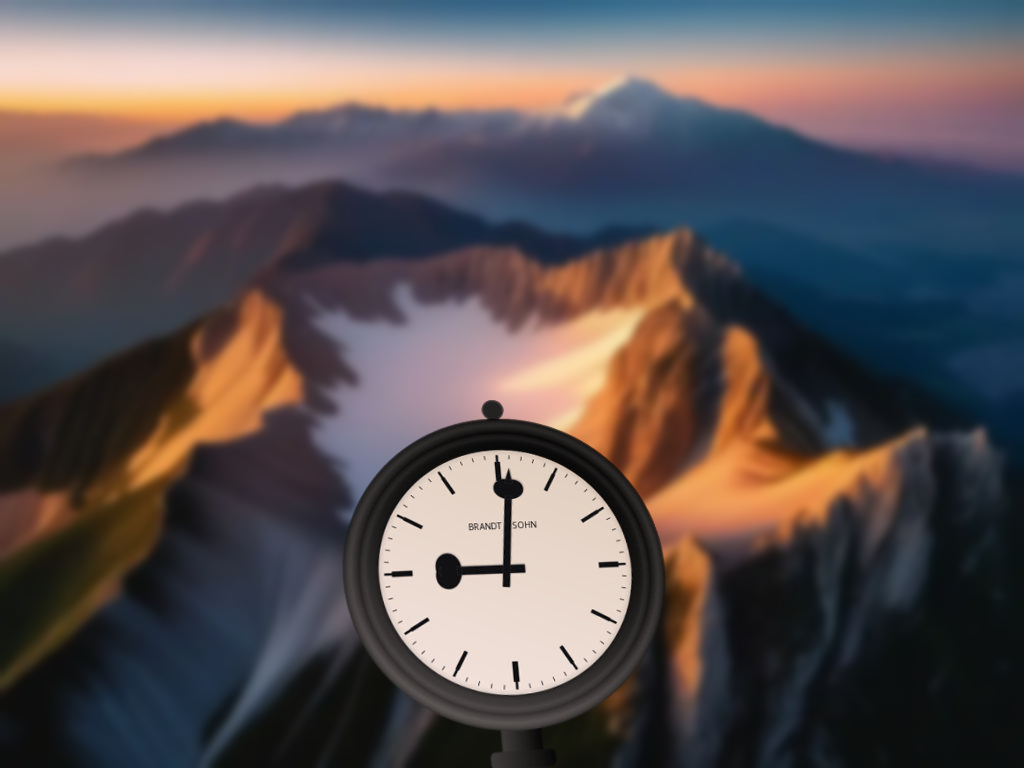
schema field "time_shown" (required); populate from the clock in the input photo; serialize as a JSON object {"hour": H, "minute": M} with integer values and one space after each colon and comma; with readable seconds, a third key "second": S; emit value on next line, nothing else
{"hour": 9, "minute": 1}
